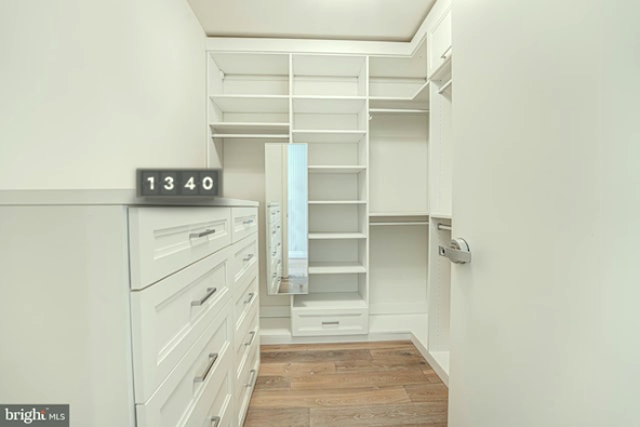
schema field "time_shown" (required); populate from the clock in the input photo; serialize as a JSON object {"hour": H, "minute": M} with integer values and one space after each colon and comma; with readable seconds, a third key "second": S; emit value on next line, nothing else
{"hour": 13, "minute": 40}
